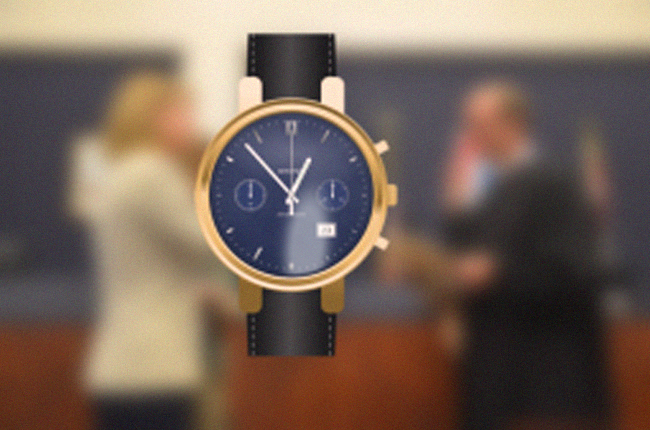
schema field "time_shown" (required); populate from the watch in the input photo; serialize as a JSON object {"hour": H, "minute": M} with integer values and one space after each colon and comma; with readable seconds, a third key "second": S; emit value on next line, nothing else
{"hour": 12, "minute": 53}
